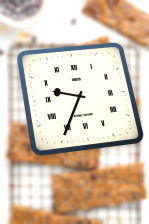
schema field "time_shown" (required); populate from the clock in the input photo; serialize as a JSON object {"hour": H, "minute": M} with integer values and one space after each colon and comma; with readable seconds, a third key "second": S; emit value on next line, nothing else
{"hour": 9, "minute": 35}
